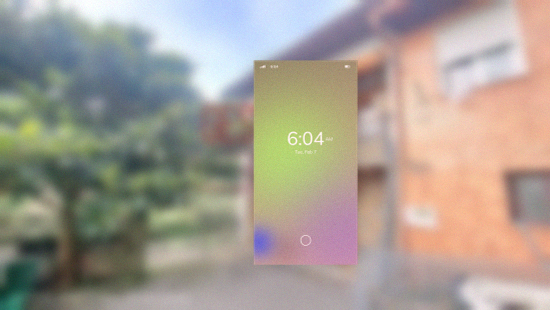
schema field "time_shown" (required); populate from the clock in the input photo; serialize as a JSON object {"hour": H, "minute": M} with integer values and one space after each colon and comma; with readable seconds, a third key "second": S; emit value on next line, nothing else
{"hour": 6, "minute": 4}
